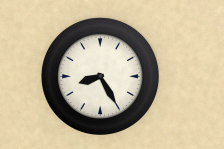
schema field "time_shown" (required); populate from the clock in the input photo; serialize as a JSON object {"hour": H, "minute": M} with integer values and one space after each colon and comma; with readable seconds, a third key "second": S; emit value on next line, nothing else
{"hour": 8, "minute": 25}
